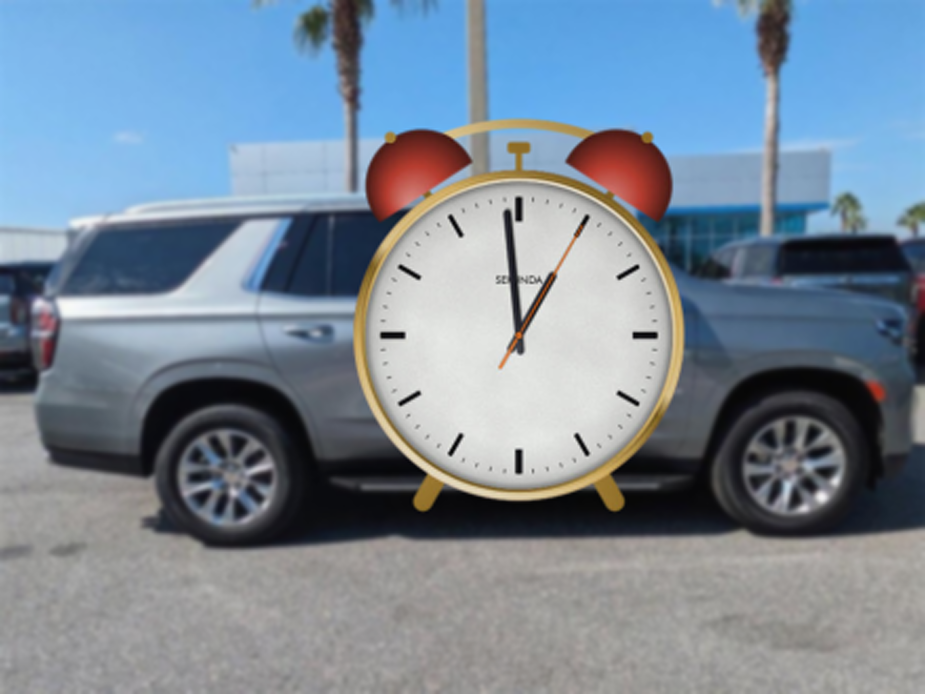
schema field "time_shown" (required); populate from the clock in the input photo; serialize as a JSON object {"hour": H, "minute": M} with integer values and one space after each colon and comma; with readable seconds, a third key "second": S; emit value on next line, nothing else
{"hour": 12, "minute": 59, "second": 5}
